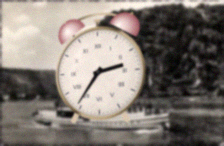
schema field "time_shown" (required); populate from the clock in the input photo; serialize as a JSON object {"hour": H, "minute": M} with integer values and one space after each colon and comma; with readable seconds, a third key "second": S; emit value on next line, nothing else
{"hour": 2, "minute": 36}
